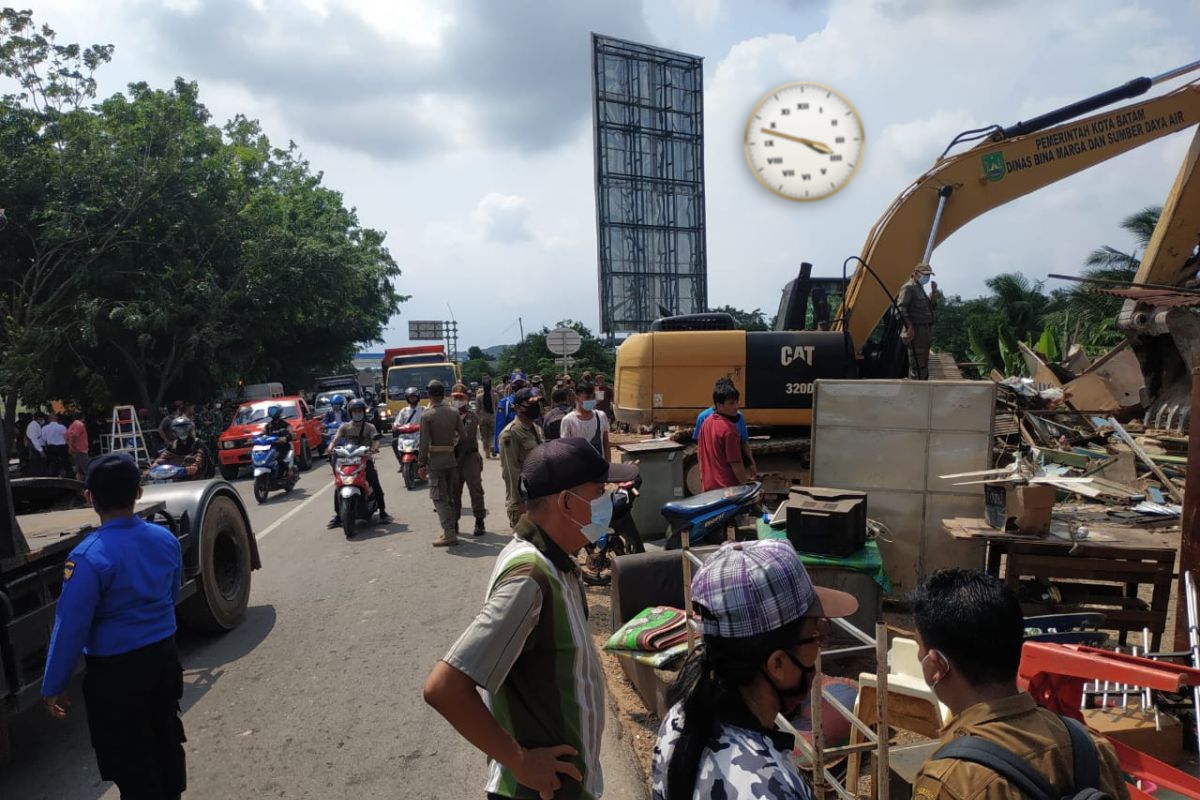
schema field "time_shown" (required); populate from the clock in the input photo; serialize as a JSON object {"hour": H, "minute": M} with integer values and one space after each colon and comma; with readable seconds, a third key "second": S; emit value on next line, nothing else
{"hour": 3, "minute": 48}
